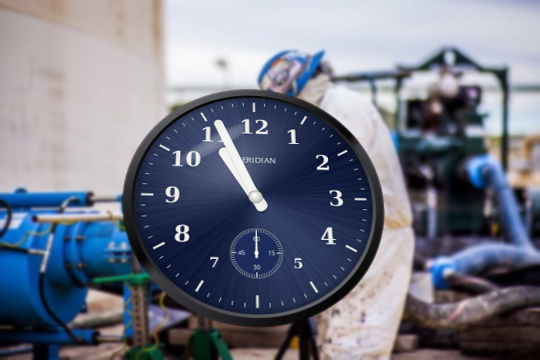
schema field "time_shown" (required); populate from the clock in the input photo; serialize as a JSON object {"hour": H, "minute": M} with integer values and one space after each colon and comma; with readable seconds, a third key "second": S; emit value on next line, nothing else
{"hour": 10, "minute": 56}
